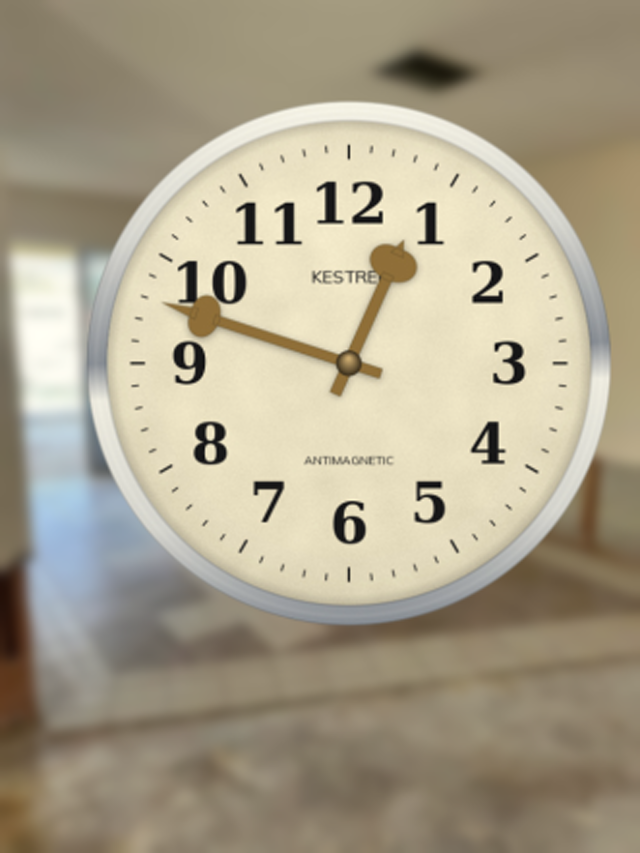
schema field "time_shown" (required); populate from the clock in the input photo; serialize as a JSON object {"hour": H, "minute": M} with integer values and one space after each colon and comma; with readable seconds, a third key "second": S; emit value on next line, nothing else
{"hour": 12, "minute": 48}
